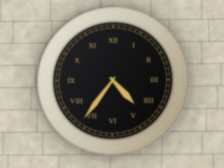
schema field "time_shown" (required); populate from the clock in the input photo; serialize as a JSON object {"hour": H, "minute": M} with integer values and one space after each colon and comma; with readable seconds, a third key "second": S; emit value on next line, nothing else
{"hour": 4, "minute": 36}
